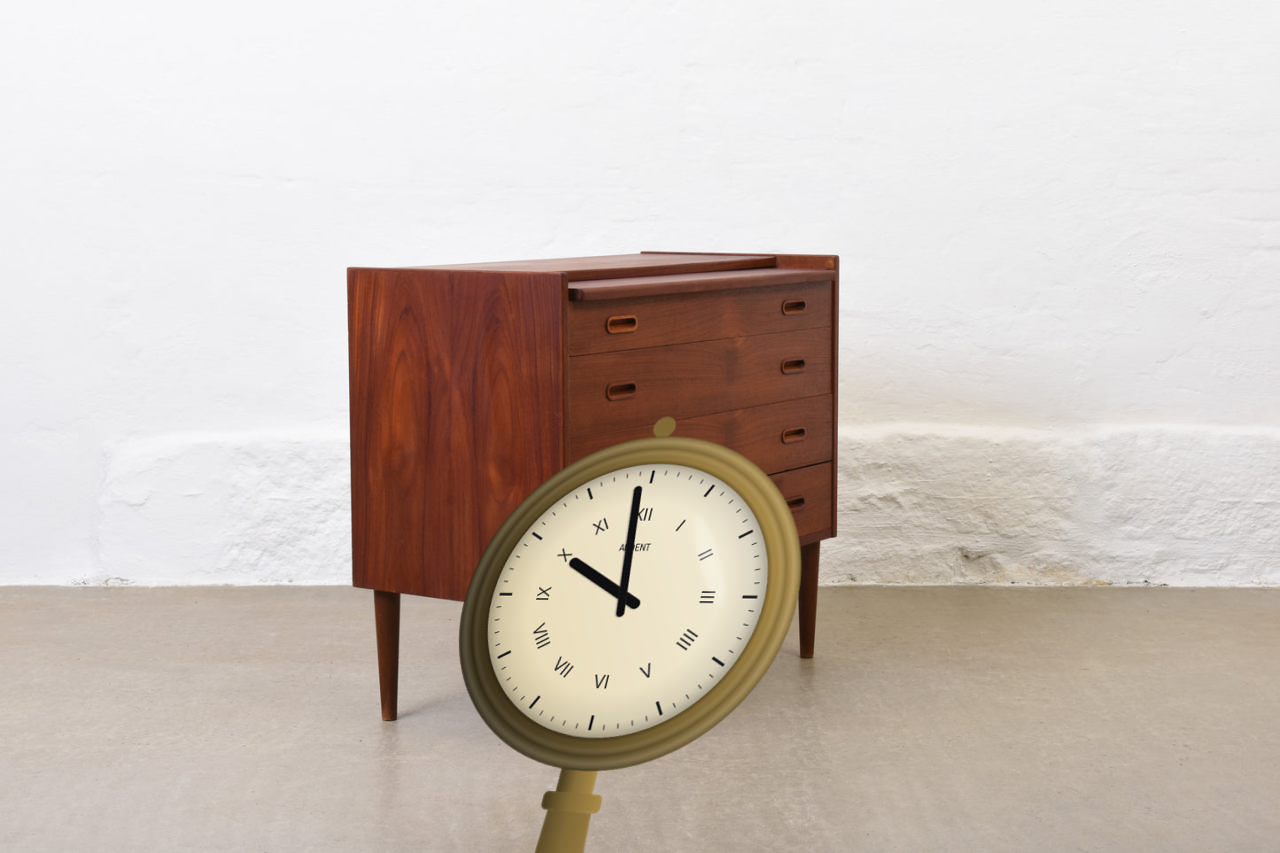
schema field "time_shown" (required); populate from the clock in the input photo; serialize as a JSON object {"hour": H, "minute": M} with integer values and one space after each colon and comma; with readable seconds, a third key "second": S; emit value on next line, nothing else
{"hour": 9, "minute": 59}
